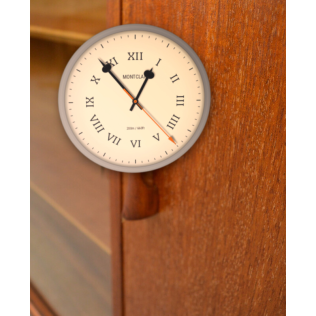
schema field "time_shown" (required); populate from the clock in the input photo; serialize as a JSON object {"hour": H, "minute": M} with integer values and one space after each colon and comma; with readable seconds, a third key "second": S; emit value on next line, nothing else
{"hour": 12, "minute": 53, "second": 23}
